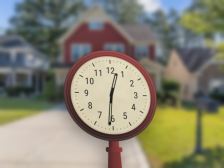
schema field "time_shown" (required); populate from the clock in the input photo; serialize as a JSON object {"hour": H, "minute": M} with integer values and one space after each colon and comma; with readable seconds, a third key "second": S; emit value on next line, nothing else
{"hour": 12, "minute": 31}
